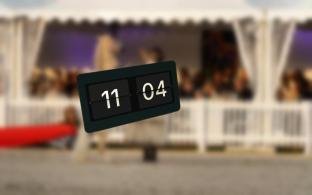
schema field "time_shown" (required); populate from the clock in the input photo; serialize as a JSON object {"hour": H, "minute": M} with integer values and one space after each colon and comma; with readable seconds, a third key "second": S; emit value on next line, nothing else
{"hour": 11, "minute": 4}
